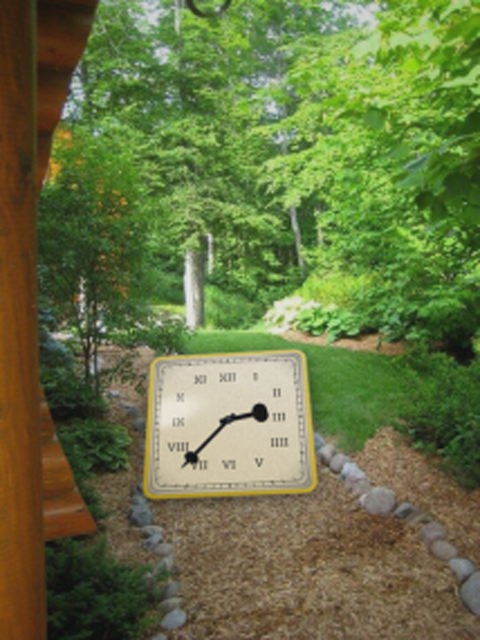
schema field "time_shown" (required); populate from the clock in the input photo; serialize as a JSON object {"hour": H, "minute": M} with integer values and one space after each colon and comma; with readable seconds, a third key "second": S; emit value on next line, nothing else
{"hour": 2, "minute": 37}
